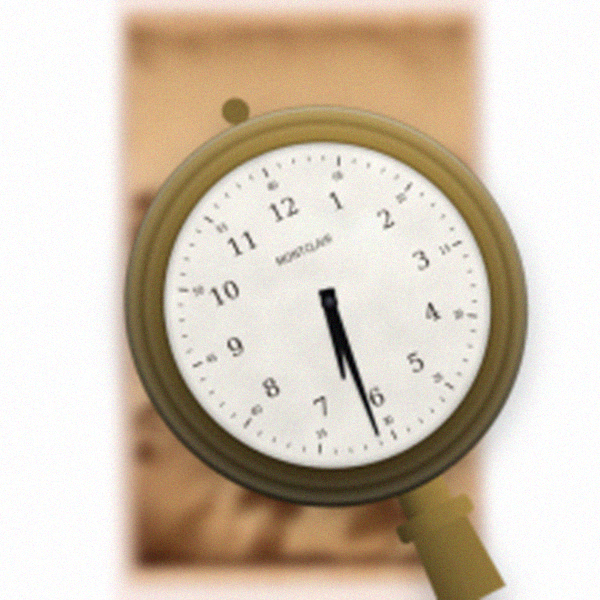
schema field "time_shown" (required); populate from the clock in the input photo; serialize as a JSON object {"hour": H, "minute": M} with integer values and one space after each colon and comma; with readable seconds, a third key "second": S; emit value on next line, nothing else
{"hour": 6, "minute": 31}
